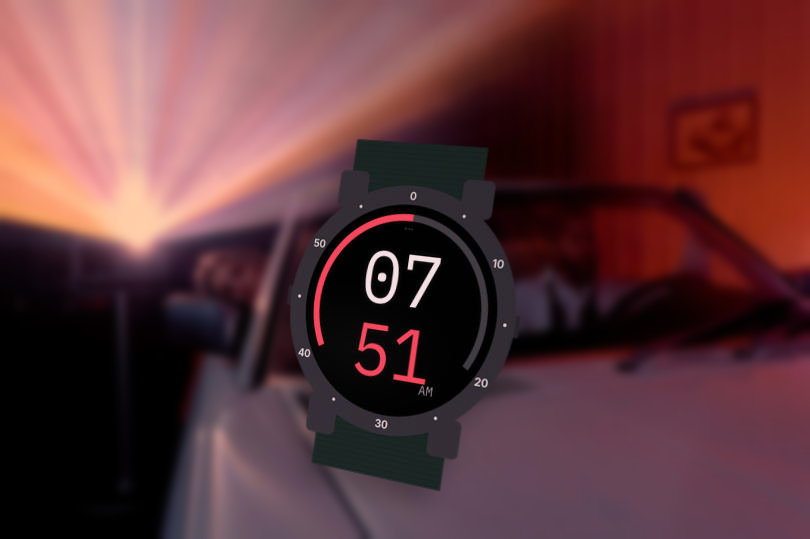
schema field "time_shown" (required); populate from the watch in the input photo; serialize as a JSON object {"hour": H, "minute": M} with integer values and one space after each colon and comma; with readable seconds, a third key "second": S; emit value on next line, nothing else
{"hour": 7, "minute": 51}
